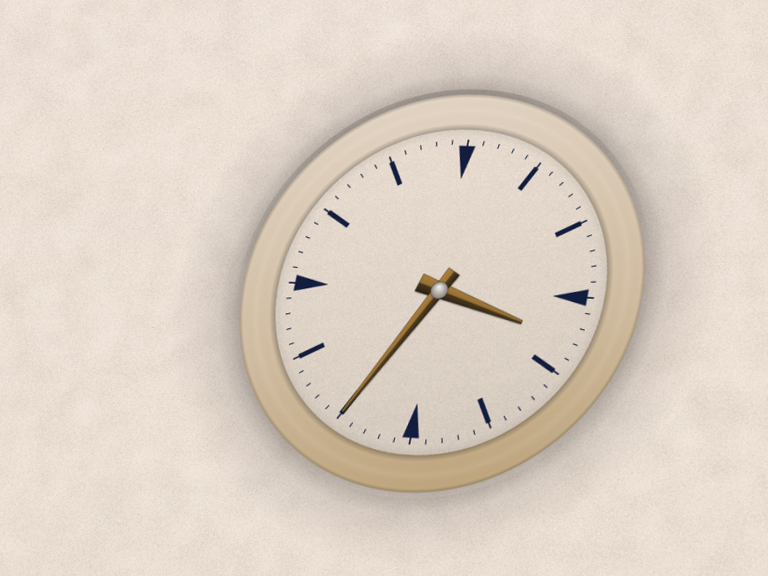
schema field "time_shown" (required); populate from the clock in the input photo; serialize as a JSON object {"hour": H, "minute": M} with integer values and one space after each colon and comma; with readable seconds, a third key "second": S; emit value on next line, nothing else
{"hour": 3, "minute": 35}
